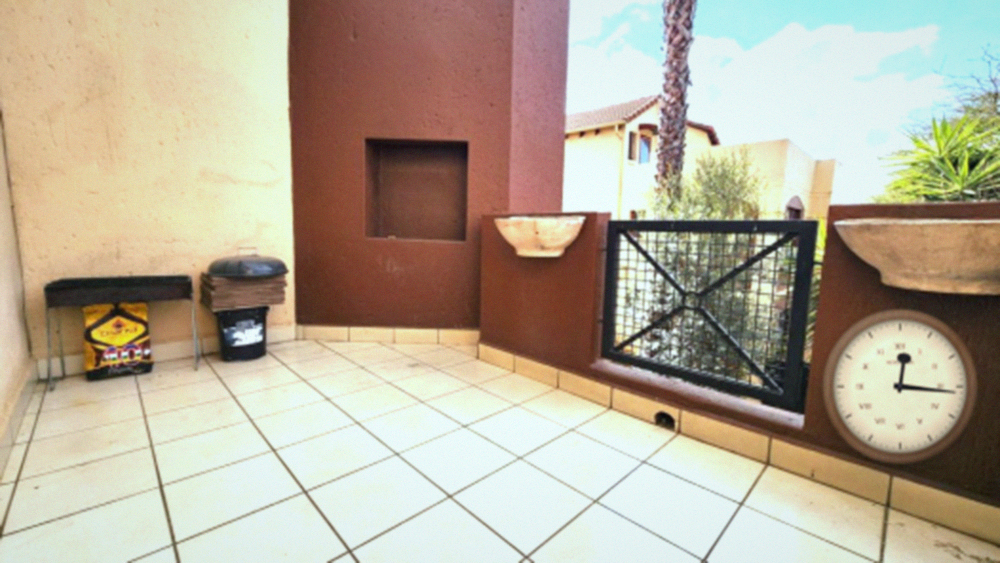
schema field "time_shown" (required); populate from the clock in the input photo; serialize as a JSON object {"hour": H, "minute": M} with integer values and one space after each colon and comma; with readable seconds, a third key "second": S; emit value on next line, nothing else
{"hour": 12, "minute": 16}
